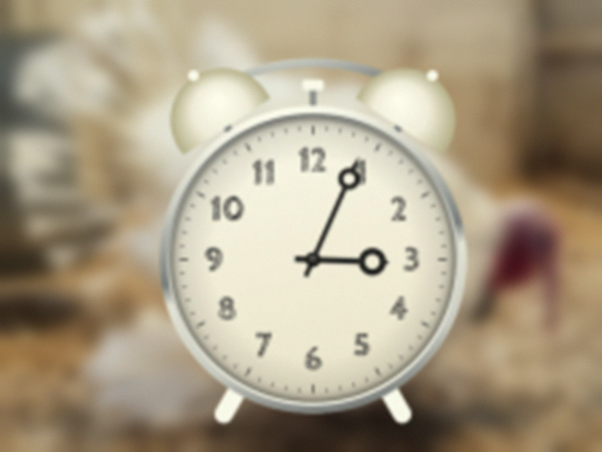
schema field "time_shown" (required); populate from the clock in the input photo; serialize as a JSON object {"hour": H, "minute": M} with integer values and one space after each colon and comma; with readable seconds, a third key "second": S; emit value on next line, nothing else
{"hour": 3, "minute": 4}
